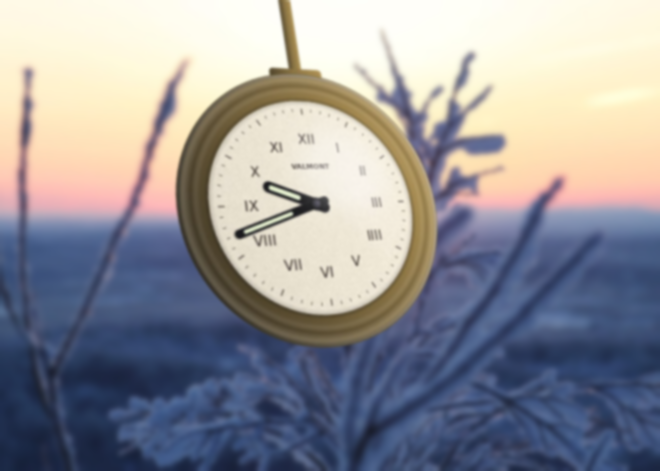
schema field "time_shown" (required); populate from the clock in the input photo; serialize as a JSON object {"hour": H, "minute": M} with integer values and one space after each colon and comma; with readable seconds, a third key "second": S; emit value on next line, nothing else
{"hour": 9, "minute": 42}
